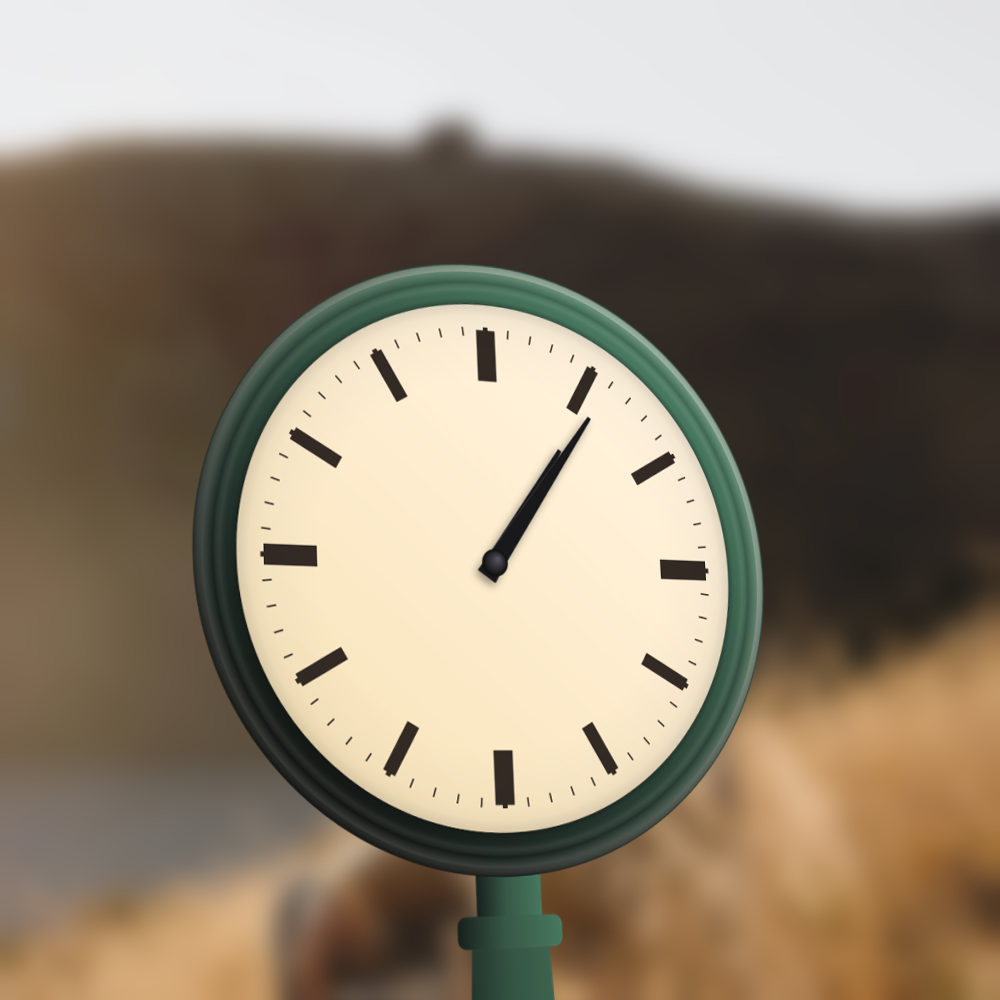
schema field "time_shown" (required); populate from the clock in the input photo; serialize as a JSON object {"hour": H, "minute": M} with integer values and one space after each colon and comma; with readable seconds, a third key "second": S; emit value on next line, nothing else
{"hour": 1, "minute": 6}
